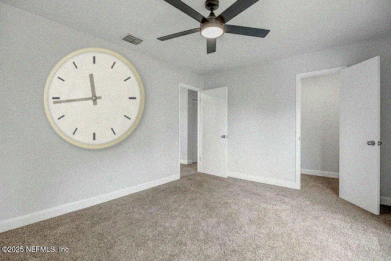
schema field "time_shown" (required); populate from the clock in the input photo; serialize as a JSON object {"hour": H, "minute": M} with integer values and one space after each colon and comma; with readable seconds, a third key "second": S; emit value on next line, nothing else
{"hour": 11, "minute": 44}
